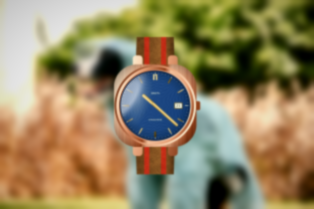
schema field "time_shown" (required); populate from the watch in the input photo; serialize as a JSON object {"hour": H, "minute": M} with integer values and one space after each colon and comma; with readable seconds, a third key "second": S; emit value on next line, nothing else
{"hour": 10, "minute": 22}
